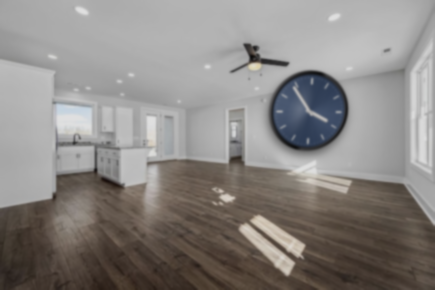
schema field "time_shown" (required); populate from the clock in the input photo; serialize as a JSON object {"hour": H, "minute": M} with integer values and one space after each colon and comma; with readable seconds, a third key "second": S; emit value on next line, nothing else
{"hour": 3, "minute": 54}
